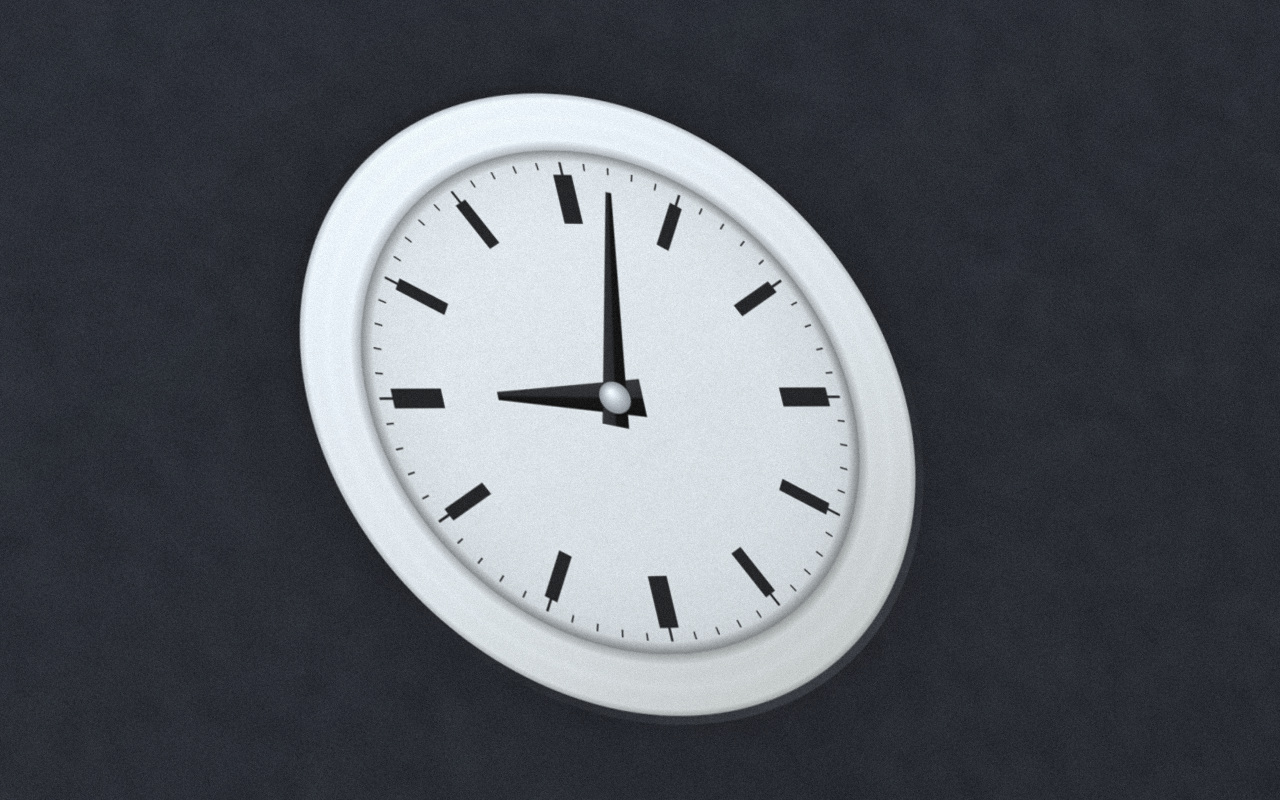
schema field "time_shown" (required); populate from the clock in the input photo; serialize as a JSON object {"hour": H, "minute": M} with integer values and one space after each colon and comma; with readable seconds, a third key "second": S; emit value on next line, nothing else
{"hour": 9, "minute": 2}
